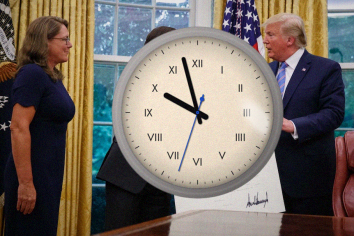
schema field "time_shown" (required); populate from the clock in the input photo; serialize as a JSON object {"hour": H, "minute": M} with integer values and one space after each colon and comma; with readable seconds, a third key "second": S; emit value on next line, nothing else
{"hour": 9, "minute": 57, "second": 33}
